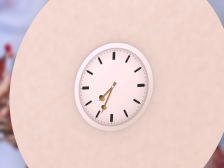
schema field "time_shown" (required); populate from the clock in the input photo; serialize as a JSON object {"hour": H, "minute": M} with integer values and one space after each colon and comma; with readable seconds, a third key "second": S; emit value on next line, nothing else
{"hour": 7, "minute": 34}
